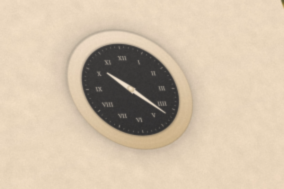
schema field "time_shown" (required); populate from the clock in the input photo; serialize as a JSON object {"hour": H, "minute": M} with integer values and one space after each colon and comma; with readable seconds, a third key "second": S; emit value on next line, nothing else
{"hour": 10, "minute": 22}
